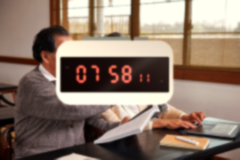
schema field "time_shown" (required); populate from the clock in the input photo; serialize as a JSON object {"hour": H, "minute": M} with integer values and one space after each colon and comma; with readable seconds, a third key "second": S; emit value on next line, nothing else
{"hour": 7, "minute": 58}
